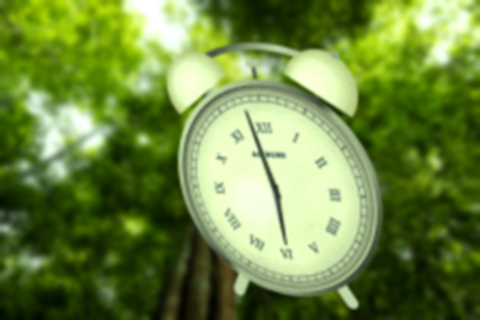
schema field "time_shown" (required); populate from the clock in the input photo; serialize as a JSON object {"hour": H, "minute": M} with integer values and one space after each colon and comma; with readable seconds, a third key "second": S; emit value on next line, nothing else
{"hour": 5, "minute": 58}
